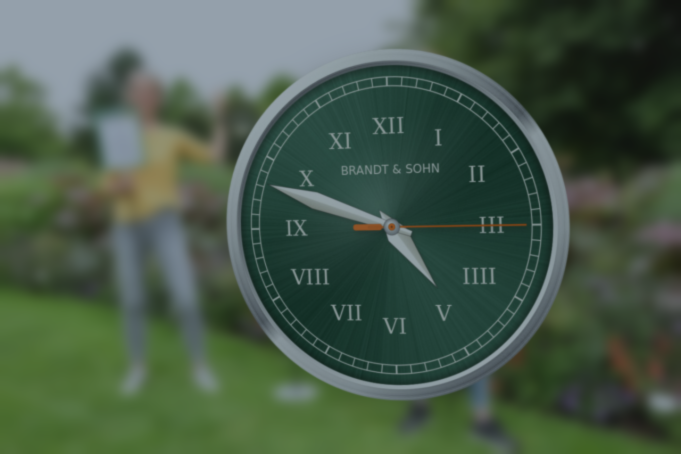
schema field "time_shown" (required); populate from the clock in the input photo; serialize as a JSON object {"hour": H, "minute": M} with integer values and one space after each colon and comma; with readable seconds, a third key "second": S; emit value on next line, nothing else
{"hour": 4, "minute": 48, "second": 15}
